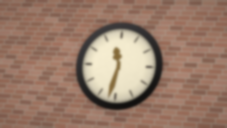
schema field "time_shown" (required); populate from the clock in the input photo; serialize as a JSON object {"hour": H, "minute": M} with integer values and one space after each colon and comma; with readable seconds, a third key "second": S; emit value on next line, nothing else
{"hour": 11, "minute": 32}
